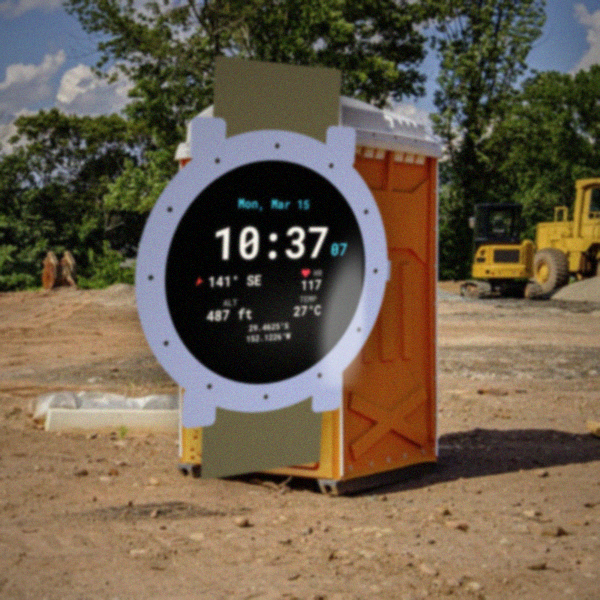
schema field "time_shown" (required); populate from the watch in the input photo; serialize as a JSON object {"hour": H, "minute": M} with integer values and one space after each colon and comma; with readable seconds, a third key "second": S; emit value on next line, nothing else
{"hour": 10, "minute": 37, "second": 7}
